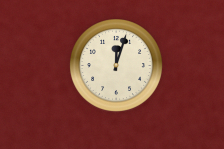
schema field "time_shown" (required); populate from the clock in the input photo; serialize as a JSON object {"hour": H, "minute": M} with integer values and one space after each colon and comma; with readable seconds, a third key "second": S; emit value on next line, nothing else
{"hour": 12, "minute": 3}
